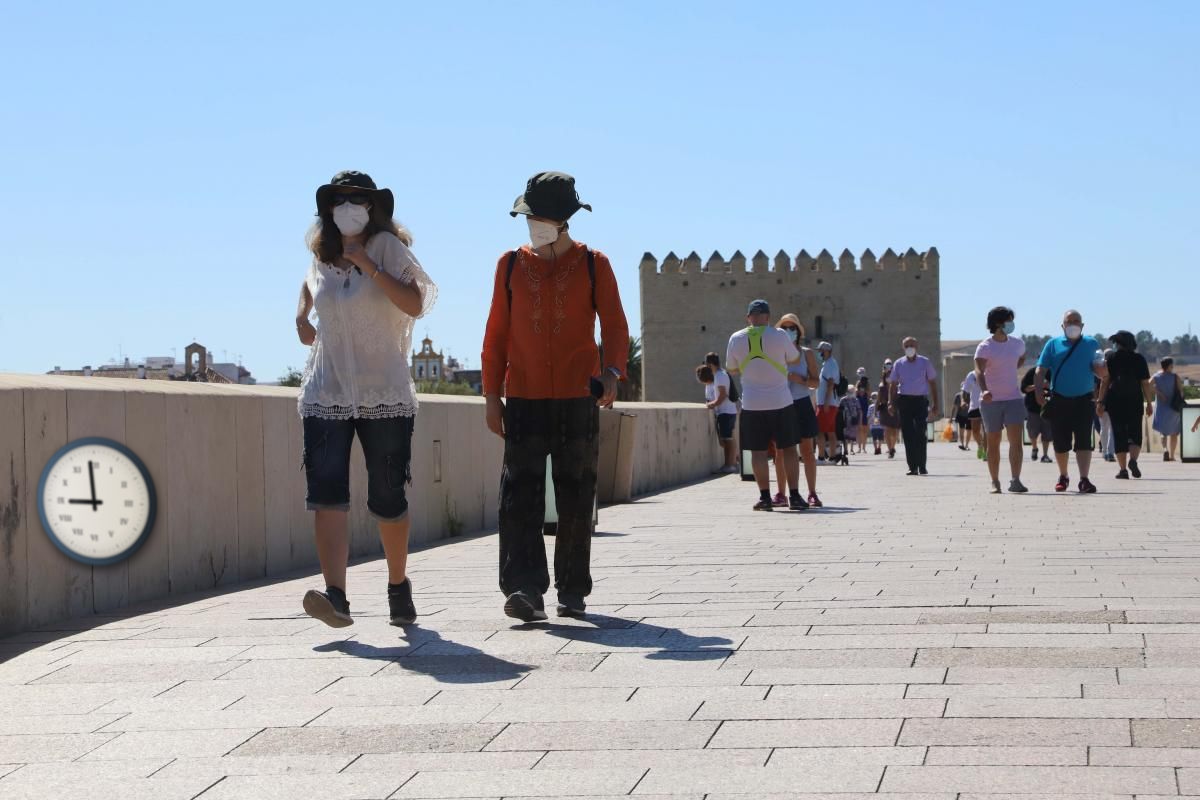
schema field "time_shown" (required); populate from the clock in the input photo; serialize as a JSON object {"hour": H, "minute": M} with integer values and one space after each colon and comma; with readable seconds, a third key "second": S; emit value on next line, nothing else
{"hour": 8, "minute": 59}
